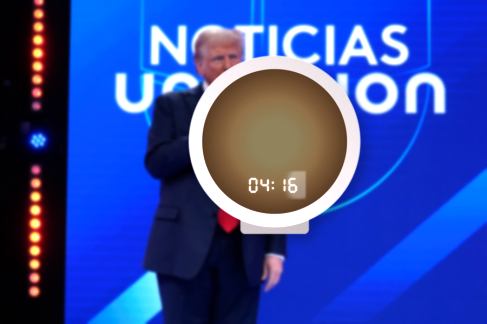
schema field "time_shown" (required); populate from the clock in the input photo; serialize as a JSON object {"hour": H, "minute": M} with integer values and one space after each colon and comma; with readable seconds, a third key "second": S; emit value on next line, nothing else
{"hour": 4, "minute": 16}
